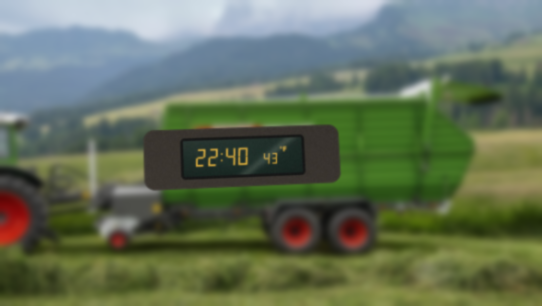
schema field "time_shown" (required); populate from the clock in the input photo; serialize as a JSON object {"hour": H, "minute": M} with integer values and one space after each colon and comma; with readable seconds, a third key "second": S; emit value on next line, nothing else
{"hour": 22, "minute": 40}
